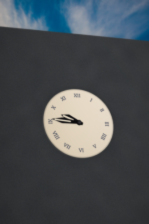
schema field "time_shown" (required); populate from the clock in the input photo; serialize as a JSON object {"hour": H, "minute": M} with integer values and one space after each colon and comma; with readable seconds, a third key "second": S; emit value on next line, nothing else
{"hour": 9, "minute": 46}
